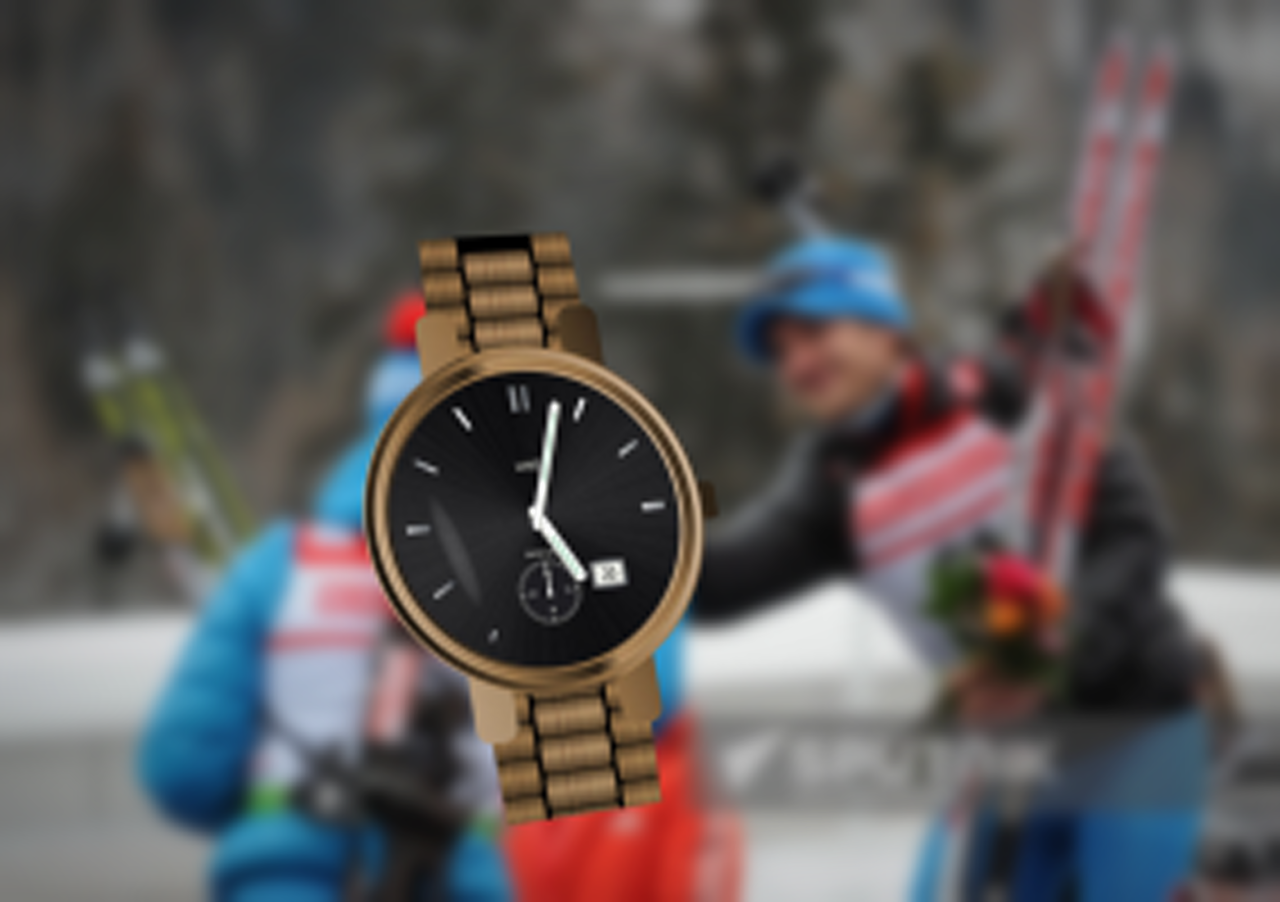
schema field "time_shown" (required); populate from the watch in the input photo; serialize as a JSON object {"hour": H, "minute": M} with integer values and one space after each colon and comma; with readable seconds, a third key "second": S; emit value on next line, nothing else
{"hour": 5, "minute": 3}
